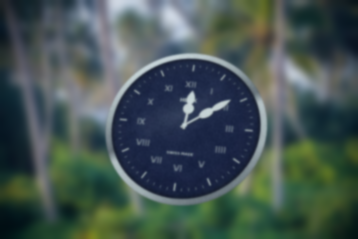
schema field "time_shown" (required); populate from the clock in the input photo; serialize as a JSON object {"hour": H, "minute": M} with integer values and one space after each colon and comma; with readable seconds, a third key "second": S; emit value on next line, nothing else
{"hour": 12, "minute": 9}
